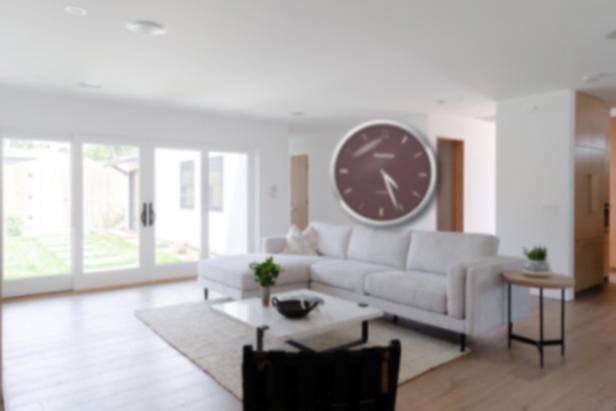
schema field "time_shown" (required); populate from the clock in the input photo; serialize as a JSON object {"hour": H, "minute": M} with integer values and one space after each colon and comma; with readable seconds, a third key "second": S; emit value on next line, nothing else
{"hour": 4, "minute": 26}
